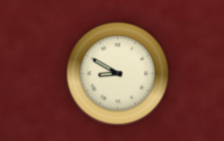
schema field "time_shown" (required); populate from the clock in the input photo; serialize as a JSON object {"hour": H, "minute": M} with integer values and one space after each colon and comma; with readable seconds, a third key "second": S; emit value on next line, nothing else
{"hour": 8, "minute": 50}
